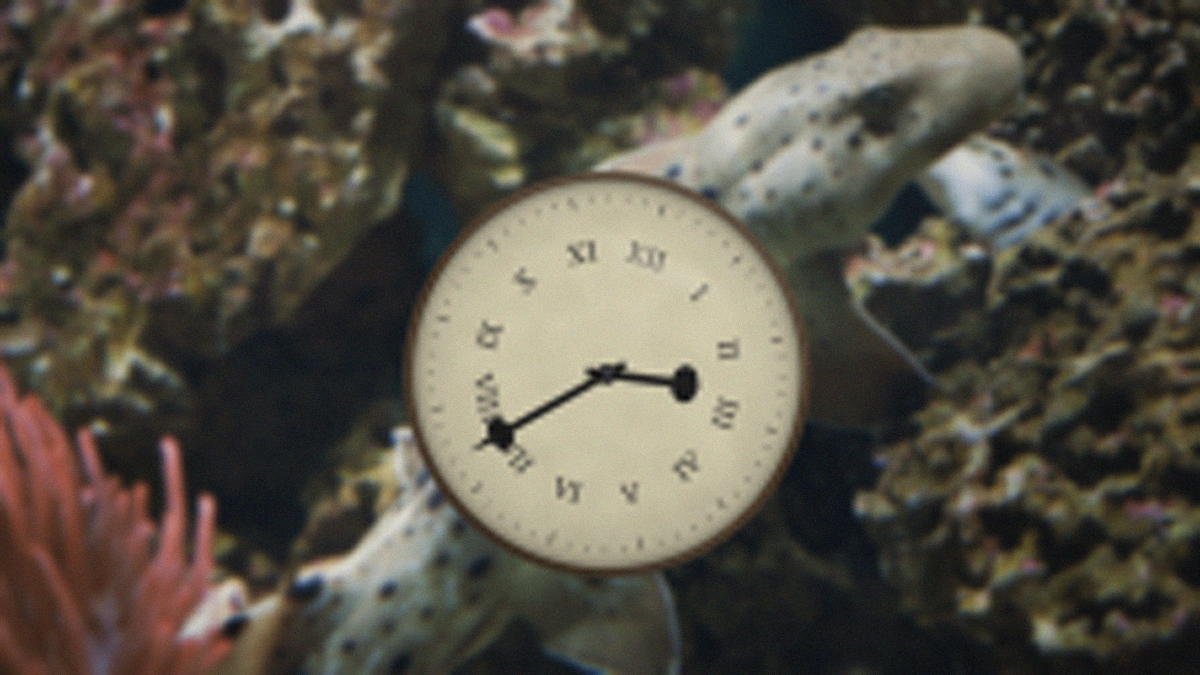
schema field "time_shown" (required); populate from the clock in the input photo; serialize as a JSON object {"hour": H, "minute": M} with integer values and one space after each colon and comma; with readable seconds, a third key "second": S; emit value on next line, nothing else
{"hour": 2, "minute": 37}
